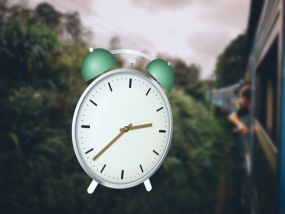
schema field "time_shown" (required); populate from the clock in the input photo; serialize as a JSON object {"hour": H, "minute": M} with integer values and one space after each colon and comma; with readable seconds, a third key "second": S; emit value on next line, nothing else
{"hour": 2, "minute": 38}
